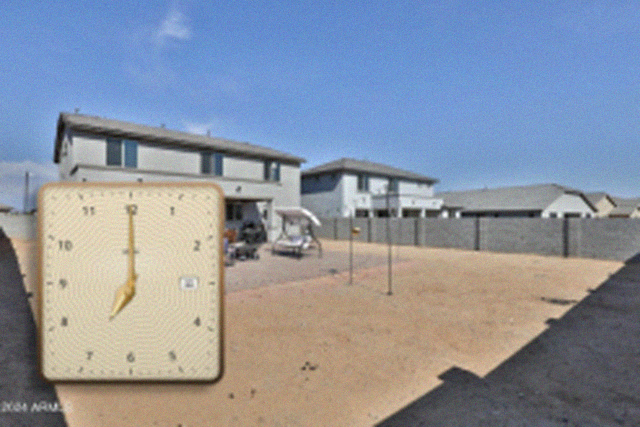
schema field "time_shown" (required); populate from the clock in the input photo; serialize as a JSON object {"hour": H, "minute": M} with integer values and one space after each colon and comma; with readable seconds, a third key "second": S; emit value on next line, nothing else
{"hour": 7, "minute": 0}
